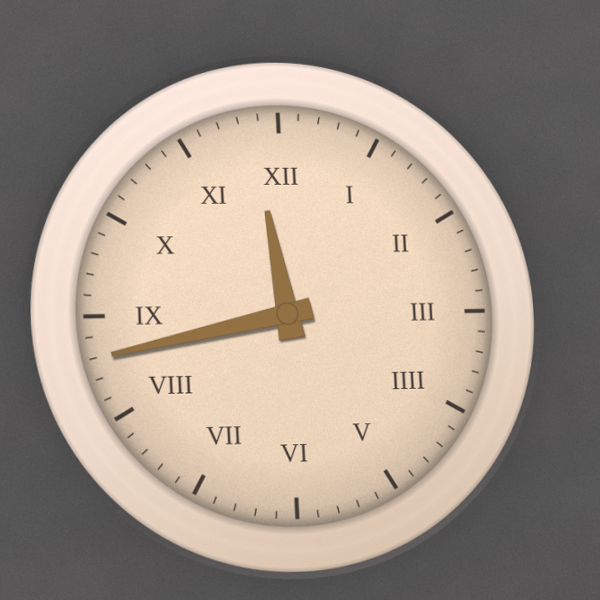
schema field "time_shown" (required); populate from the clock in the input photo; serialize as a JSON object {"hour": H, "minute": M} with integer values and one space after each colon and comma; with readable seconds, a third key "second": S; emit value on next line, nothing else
{"hour": 11, "minute": 43}
